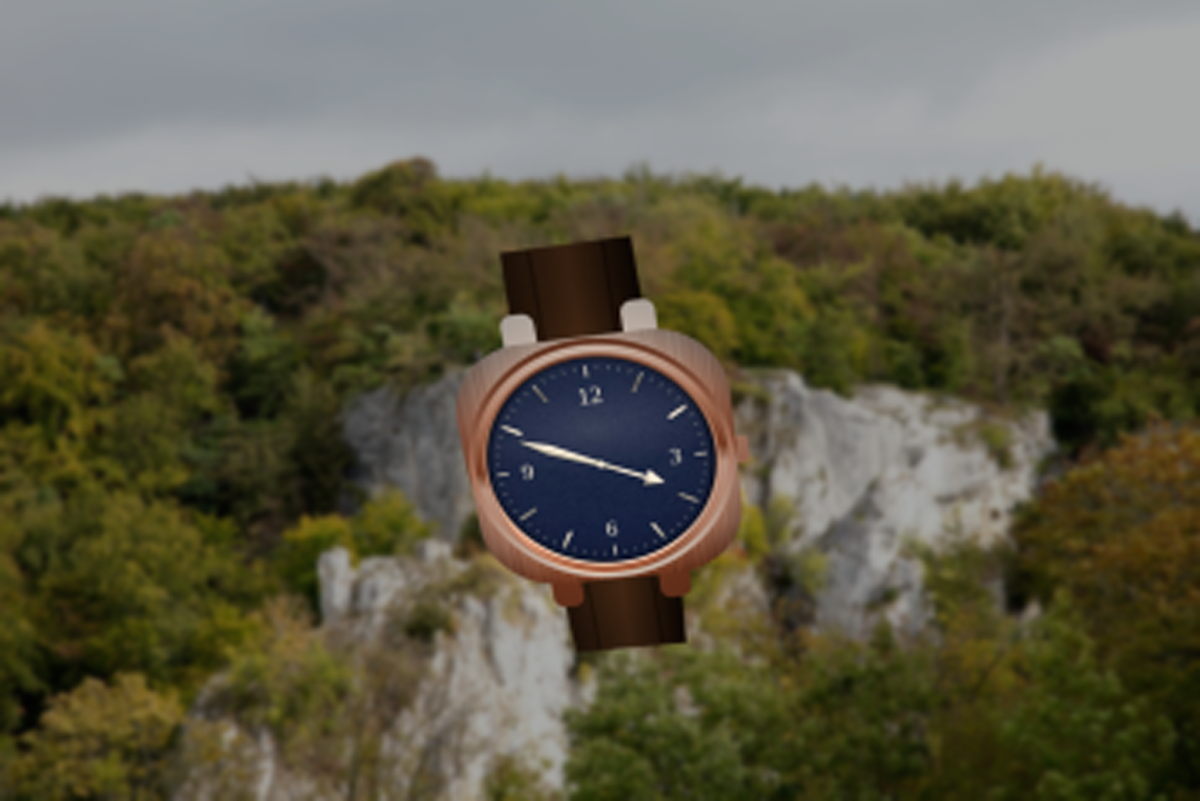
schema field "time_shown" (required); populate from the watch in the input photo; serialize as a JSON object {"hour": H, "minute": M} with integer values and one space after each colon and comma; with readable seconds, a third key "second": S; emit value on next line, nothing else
{"hour": 3, "minute": 49}
